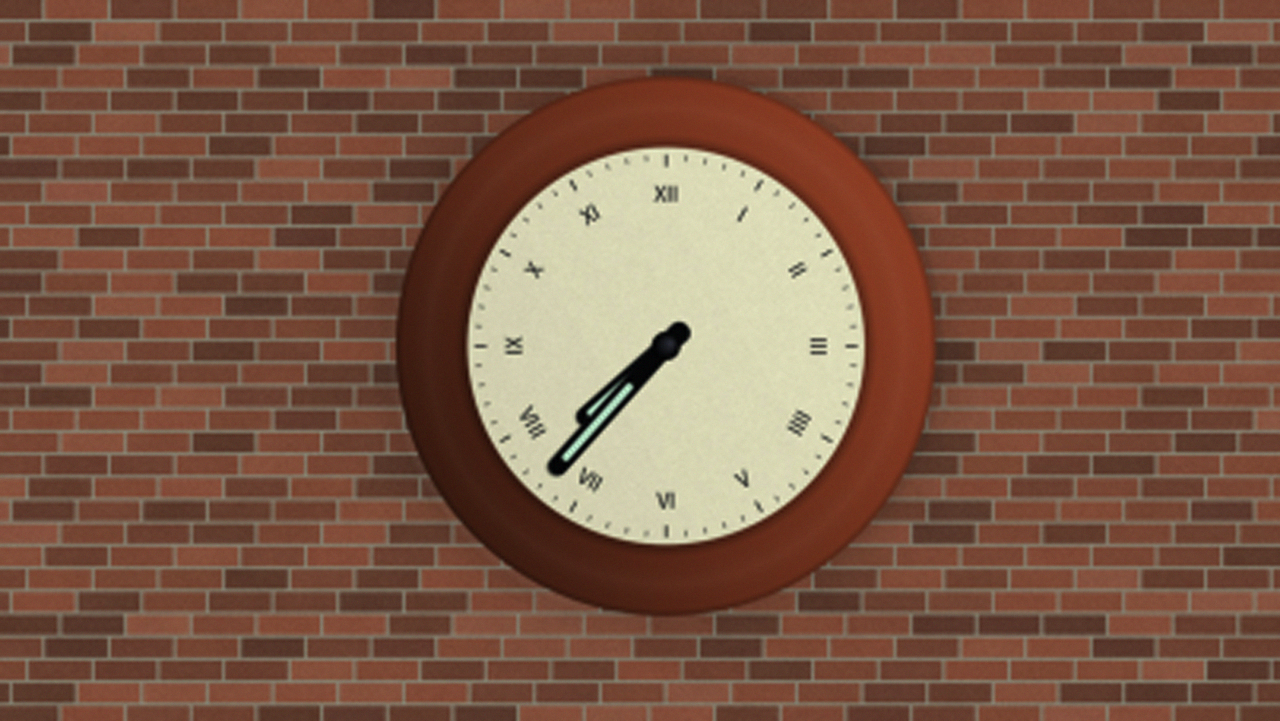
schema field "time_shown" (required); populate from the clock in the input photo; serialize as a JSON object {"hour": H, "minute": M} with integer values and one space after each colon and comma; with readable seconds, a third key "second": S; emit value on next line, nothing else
{"hour": 7, "minute": 37}
